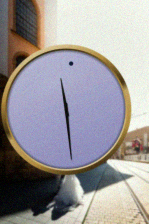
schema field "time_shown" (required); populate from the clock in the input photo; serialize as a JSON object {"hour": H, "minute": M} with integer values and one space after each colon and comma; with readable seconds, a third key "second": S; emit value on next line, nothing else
{"hour": 11, "minute": 28}
